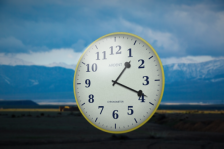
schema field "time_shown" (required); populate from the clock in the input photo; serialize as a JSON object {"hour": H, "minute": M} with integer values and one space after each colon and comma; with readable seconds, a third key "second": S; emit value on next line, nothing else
{"hour": 1, "minute": 19}
